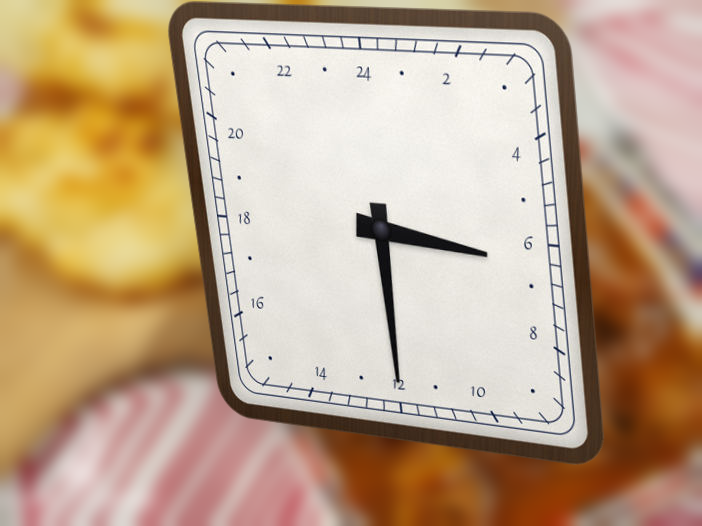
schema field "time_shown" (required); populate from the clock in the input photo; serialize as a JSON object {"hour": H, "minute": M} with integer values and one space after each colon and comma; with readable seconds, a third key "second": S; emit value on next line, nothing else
{"hour": 6, "minute": 30}
